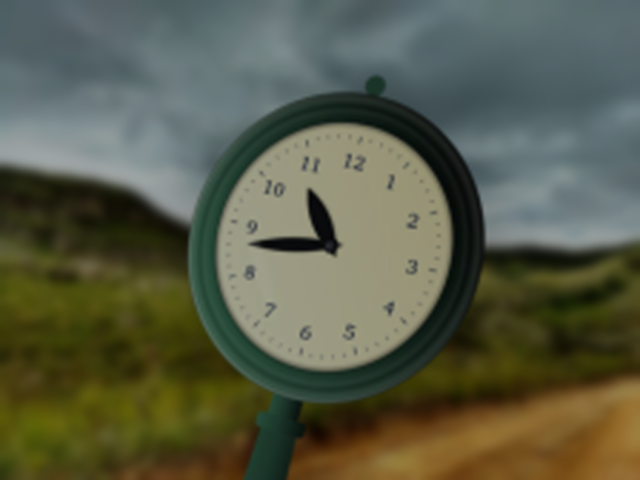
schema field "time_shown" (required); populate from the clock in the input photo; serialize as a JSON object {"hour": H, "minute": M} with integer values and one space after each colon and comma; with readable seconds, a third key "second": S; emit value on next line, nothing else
{"hour": 10, "minute": 43}
